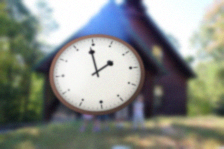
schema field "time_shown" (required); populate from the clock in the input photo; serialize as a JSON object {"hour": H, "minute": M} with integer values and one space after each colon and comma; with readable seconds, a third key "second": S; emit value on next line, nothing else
{"hour": 1, "minute": 59}
